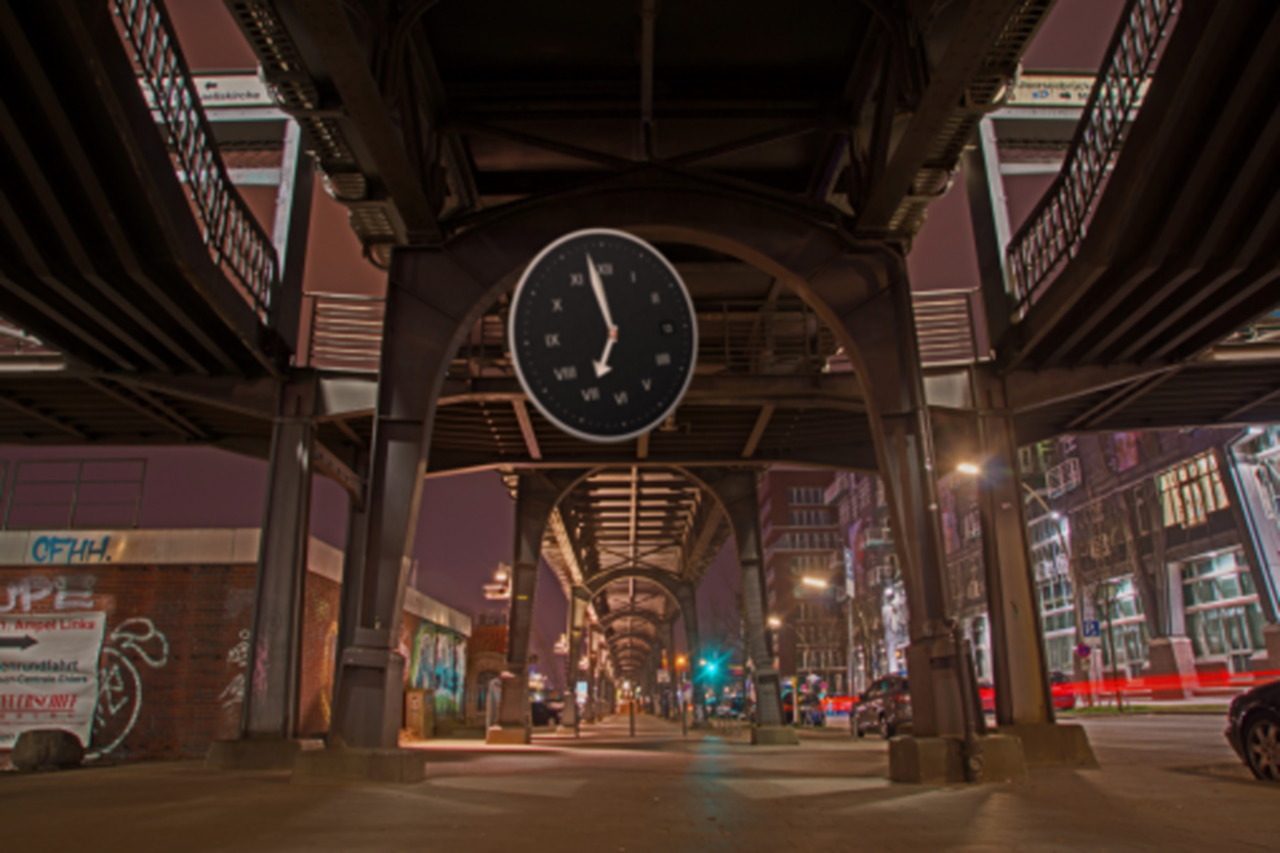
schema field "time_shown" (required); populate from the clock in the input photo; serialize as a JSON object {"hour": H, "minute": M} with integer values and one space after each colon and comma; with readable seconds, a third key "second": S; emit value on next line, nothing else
{"hour": 6, "minute": 58}
